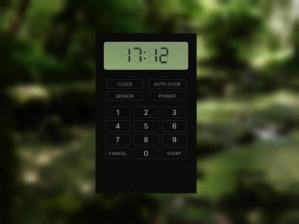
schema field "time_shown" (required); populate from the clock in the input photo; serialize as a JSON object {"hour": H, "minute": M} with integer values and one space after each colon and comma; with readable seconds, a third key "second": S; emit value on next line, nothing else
{"hour": 17, "minute": 12}
